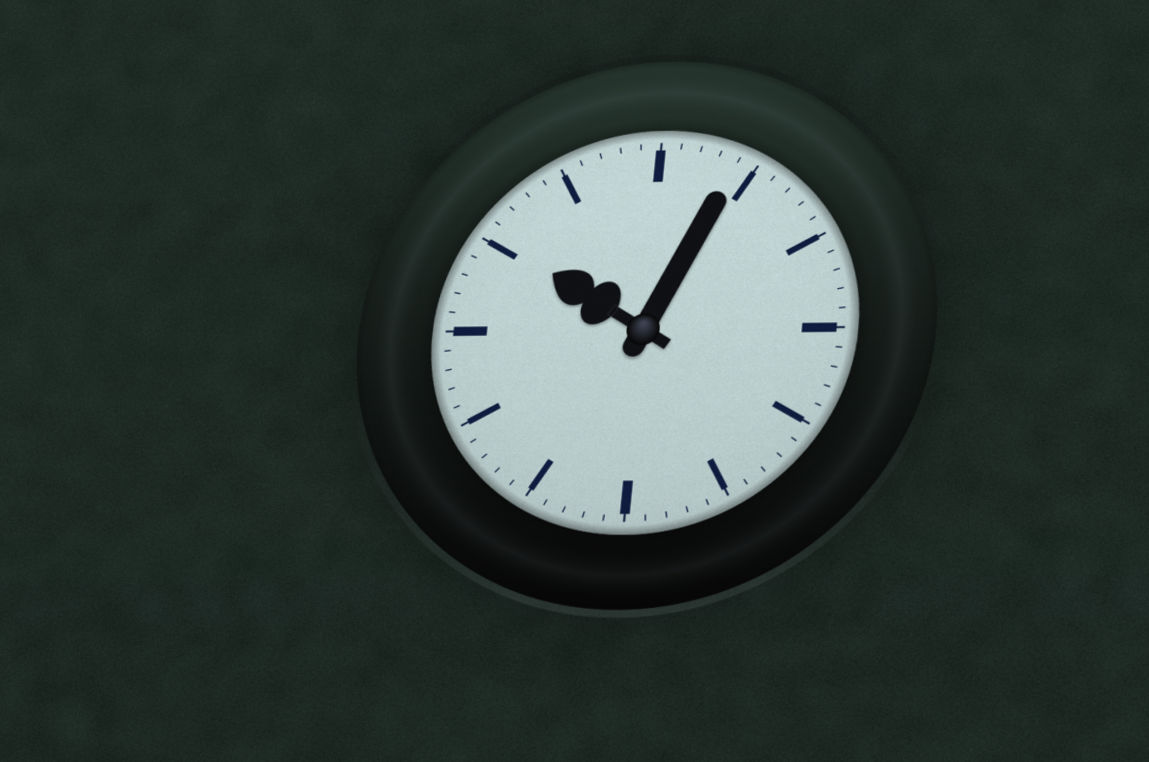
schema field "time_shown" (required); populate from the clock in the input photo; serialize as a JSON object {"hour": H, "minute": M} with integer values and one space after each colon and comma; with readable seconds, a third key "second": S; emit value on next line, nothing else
{"hour": 10, "minute": 4}
